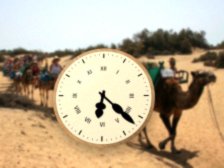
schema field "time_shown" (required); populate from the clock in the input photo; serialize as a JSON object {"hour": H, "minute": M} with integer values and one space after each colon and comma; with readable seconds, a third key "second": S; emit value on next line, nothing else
{"hour": 6, "minute": 22}
